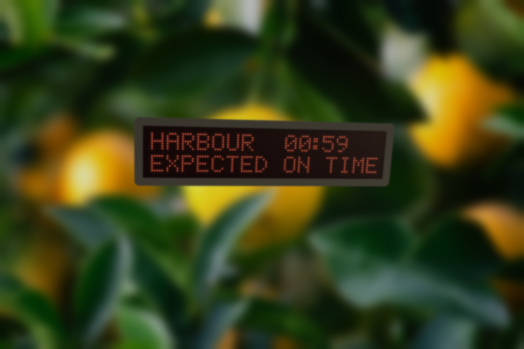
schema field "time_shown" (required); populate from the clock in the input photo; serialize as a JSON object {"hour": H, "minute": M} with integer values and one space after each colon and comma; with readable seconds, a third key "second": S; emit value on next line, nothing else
{"hour": 0, "minute": 59}
